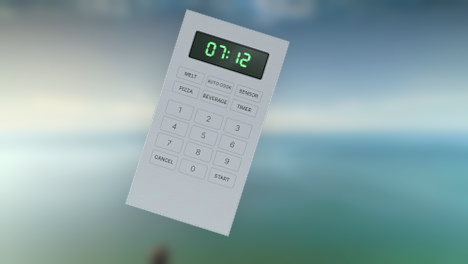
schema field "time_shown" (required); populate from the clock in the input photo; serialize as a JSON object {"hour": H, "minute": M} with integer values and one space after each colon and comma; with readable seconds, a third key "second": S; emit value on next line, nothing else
{"hour": 7, "minute": 12}
